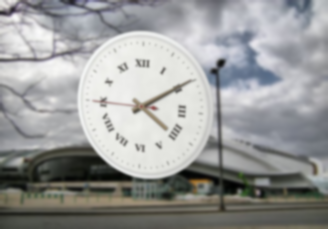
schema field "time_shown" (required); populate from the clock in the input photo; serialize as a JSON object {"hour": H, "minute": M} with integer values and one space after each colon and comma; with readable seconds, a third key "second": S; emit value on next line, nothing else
{"hour": 4, "minute": 9, "second": 45}
